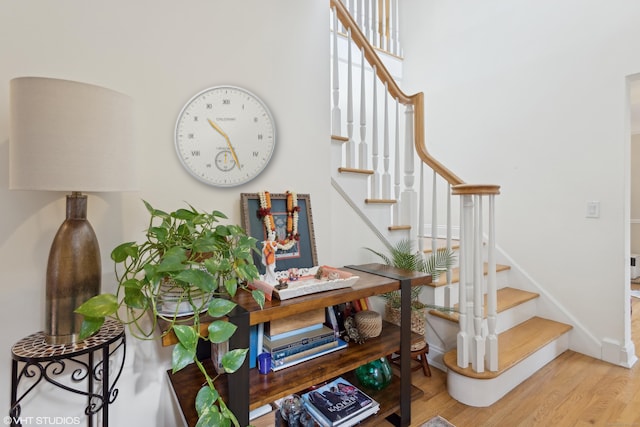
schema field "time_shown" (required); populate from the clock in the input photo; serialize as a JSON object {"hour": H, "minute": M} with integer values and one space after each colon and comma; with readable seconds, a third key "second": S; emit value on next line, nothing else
{"hour": 10, "minute": 26}
